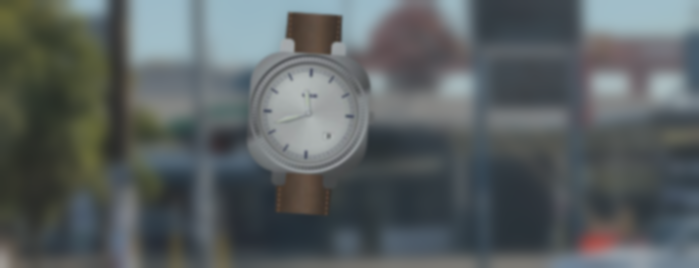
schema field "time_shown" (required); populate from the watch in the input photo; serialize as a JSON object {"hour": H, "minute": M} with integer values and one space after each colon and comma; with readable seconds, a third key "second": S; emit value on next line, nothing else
{"hour": 11, "minute": 42}
